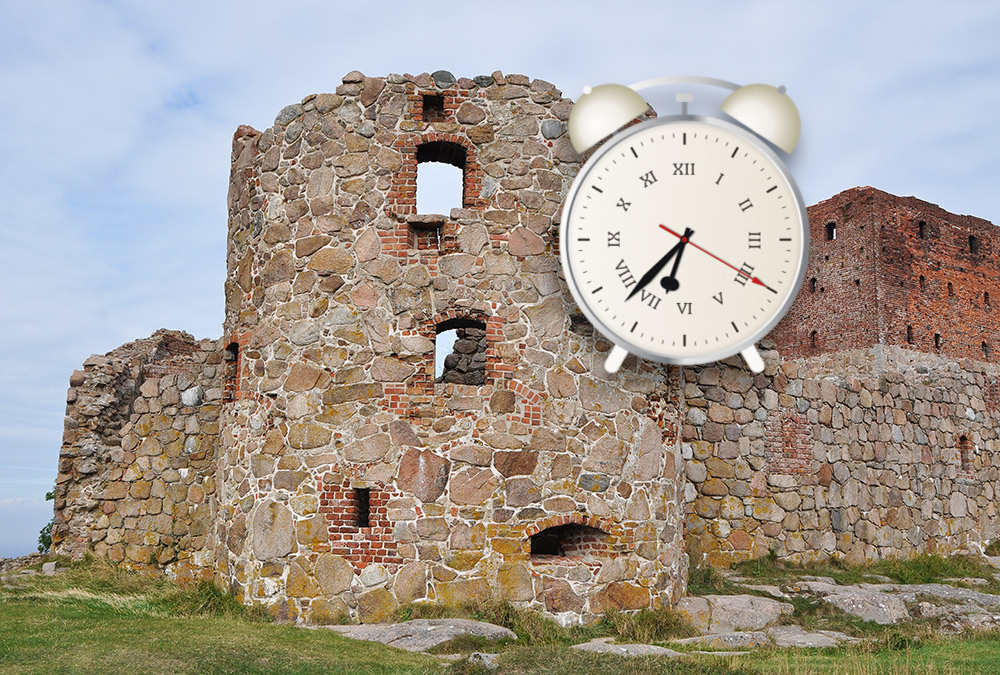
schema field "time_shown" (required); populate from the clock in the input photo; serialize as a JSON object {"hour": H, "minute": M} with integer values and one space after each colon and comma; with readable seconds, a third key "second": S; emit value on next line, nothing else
{"hour": 6, "minute": 37, "second": 20}
